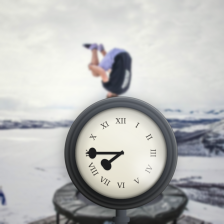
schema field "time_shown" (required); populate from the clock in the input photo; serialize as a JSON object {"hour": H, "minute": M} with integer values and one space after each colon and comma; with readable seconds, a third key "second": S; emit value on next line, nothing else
{"hour": 7, "minute": 45}
